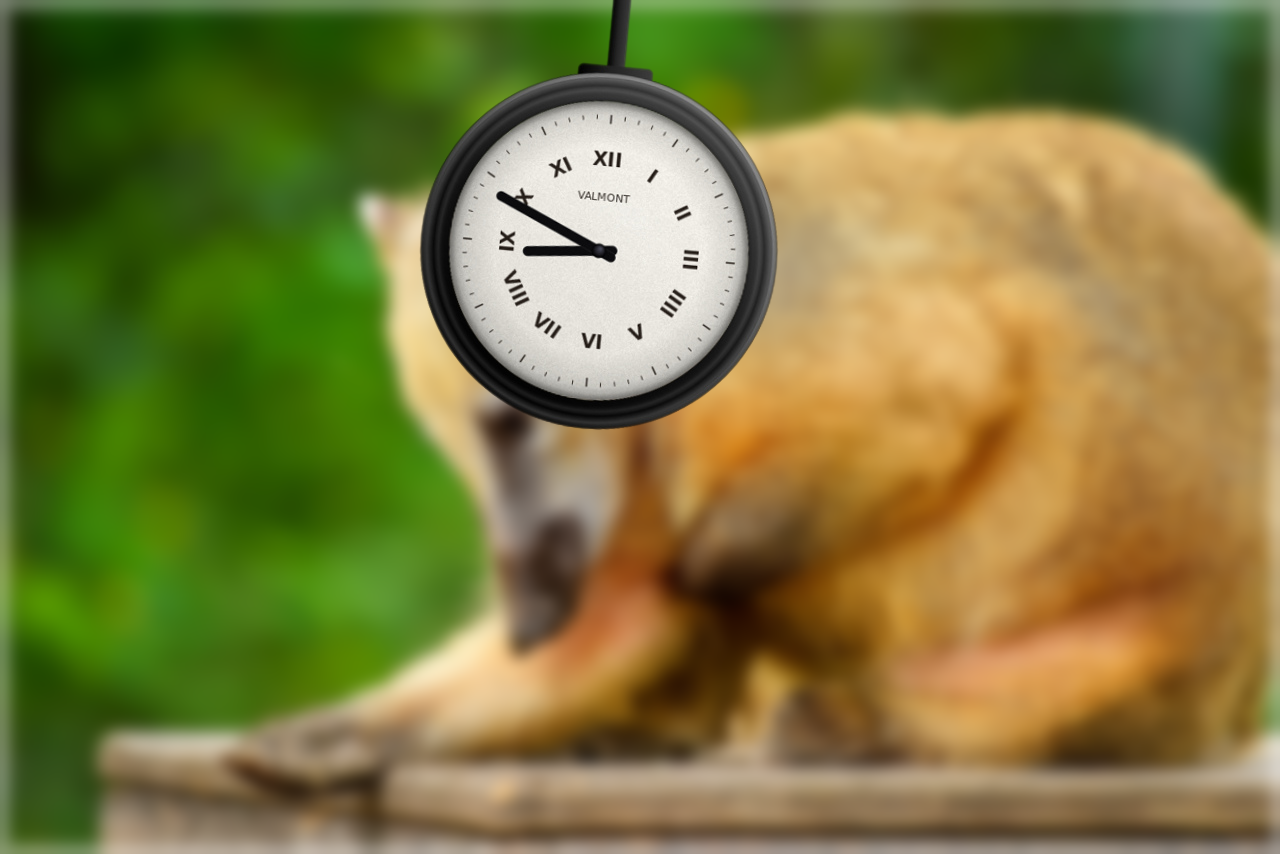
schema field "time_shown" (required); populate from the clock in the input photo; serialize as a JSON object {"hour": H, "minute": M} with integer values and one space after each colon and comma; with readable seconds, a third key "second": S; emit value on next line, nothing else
{"hour": 8, "minute": 49}
